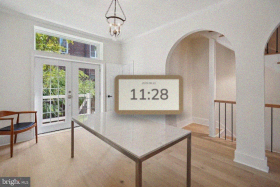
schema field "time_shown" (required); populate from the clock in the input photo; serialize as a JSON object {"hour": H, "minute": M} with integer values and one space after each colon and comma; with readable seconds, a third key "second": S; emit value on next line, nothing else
{"hour": 11, "minute": 28}
